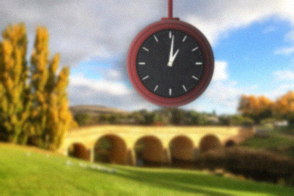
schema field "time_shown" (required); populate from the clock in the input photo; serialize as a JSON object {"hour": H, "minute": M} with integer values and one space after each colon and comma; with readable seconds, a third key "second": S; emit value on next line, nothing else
{"hour": 1, "minute": 1}
